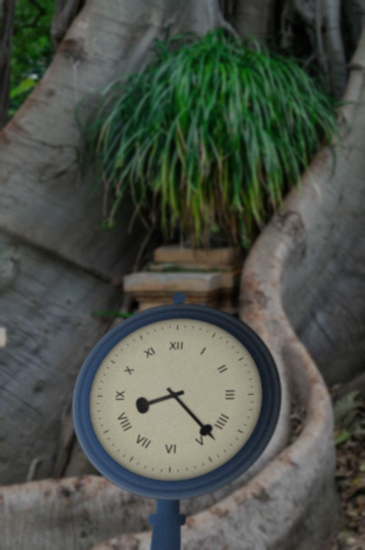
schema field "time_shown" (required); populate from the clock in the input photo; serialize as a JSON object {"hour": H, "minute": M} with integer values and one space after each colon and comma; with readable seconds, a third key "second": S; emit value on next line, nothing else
{"hour": 8, "minute": 23}
